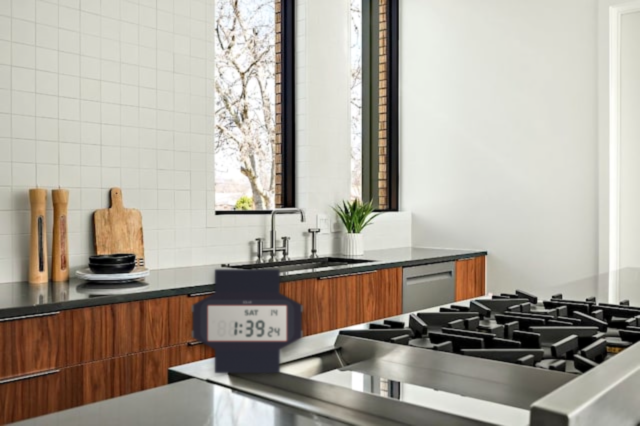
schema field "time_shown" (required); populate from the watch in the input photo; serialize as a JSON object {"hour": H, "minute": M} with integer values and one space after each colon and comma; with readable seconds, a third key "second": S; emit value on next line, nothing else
{"hour": 1, "minute": 39}
